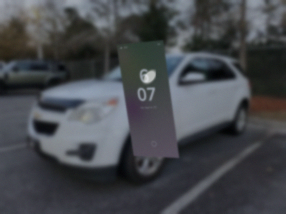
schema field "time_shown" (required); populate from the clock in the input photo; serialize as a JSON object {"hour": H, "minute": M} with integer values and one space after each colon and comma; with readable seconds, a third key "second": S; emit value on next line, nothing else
{"hour": 6, "minute": 7}
